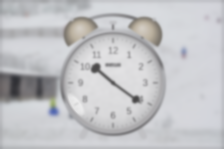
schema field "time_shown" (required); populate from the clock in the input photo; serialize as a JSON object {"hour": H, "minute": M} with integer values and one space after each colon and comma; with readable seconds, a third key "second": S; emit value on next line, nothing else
{"hour": 10, "minute": 21}
